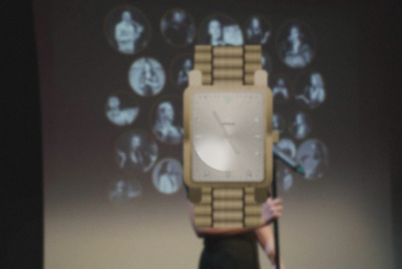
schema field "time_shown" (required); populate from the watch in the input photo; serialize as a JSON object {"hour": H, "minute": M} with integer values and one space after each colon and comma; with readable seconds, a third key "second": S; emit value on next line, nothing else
{"hour": 4, "minute": 55}
